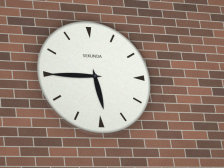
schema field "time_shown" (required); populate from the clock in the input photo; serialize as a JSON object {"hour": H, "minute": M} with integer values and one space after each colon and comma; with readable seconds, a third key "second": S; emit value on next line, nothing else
{"hour": 5, "minute": 45}
